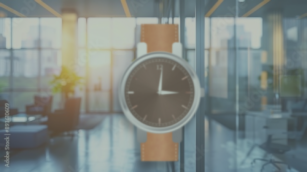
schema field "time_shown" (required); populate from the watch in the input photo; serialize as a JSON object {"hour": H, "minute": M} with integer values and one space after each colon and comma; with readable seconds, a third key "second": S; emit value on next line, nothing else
{"hour": 3, "minute": 1}
